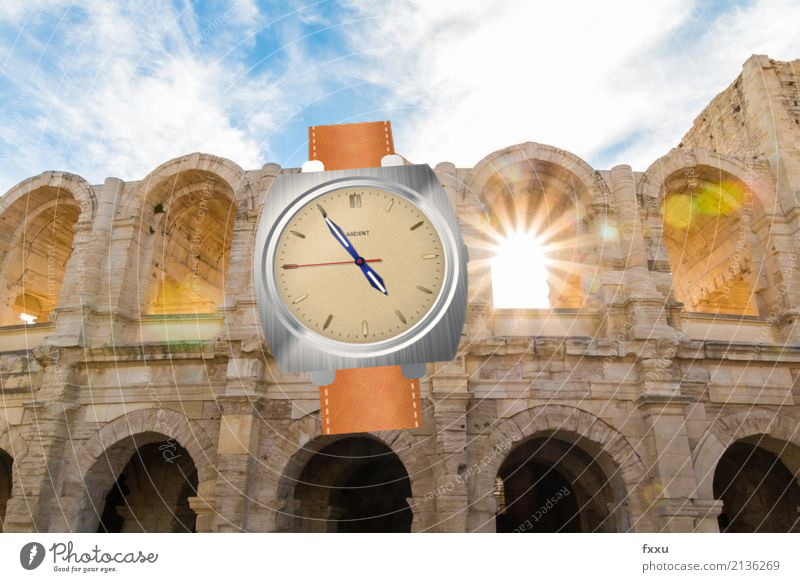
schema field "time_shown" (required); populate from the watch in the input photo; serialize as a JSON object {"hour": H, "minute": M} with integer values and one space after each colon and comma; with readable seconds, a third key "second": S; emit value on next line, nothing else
{"hour": 4, "minute": 54, "second": 45}
